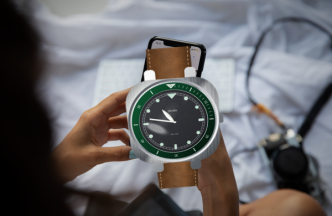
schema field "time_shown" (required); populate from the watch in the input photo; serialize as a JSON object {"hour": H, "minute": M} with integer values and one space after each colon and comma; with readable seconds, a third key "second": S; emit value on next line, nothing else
{"hour": 10, "minute": 47}
